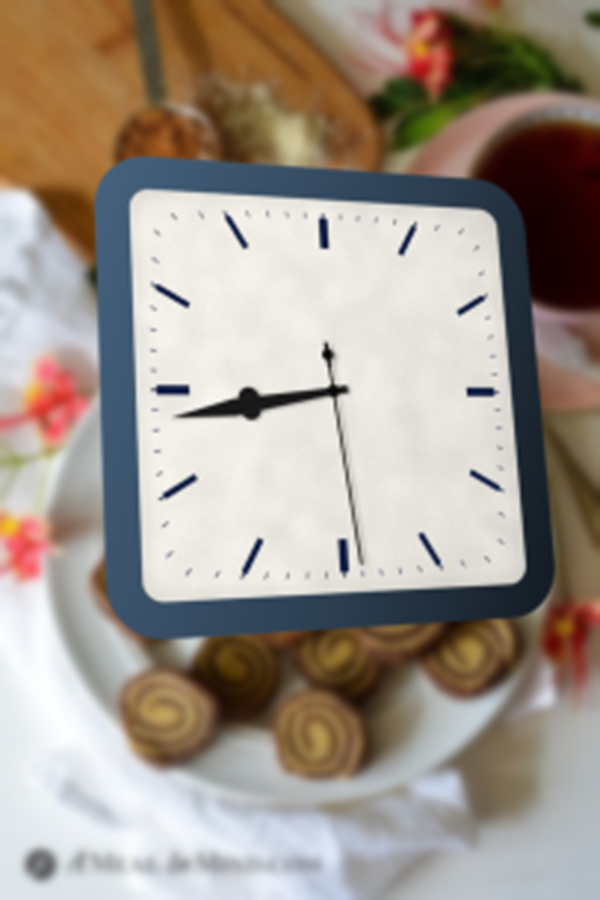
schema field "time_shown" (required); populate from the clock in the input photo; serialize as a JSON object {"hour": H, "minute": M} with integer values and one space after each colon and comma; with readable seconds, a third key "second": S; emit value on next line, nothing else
{"hour": 8, "minute": 43, "second": 29}
